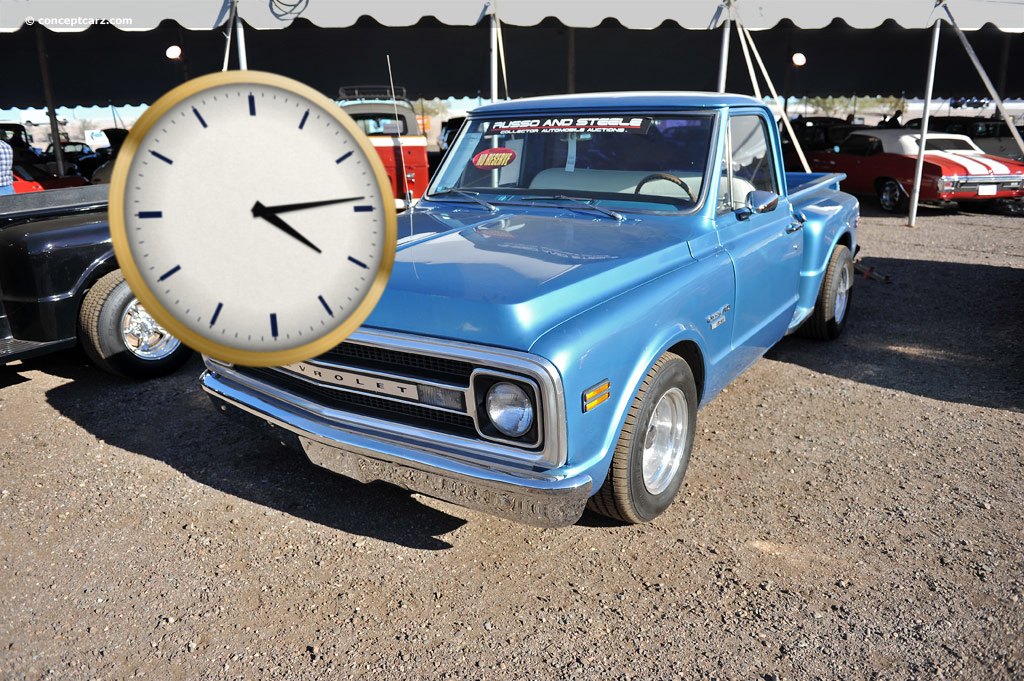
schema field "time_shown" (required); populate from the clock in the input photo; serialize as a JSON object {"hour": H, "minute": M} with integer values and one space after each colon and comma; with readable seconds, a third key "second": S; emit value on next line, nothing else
{"hour": 4, "minute": 14}
